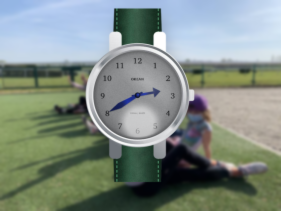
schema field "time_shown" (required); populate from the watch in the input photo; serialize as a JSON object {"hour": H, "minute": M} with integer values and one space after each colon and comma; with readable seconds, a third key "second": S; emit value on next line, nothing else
{"hour": 2, "minute": 40}
